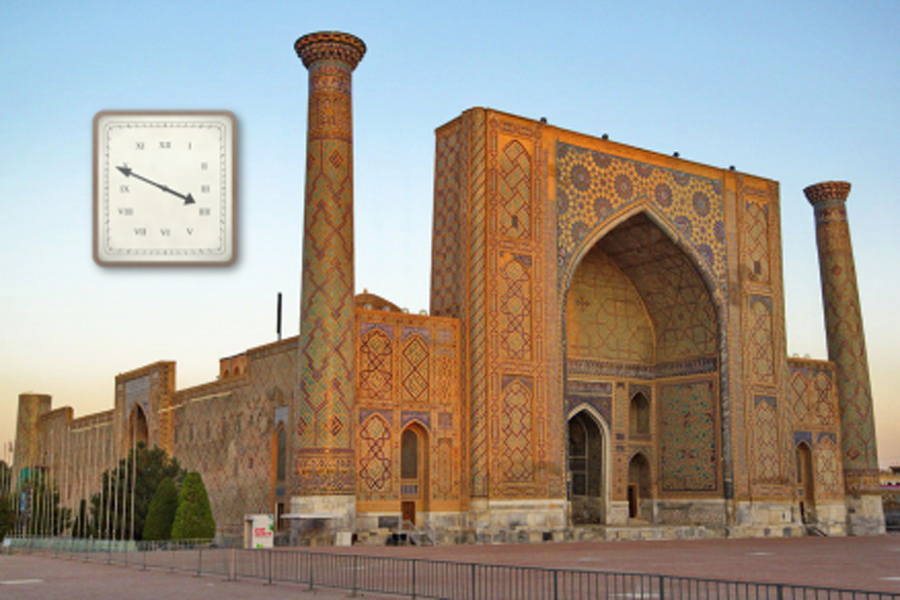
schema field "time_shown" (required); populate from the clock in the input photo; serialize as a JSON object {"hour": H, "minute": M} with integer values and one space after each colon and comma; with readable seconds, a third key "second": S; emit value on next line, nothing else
{"hour": 3, "minute": 49}
